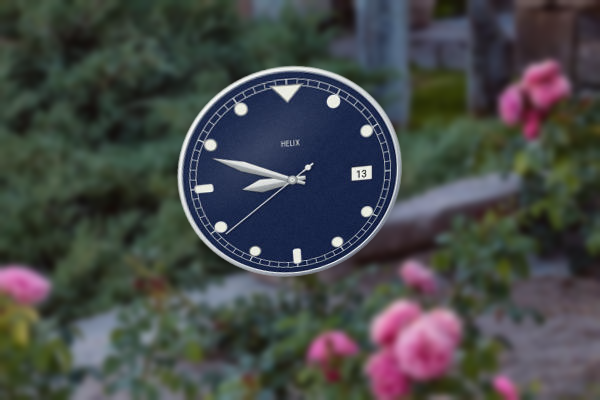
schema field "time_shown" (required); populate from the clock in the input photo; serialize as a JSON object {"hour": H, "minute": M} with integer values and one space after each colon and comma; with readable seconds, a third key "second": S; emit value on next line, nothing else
{"hour": 8, "minute": 48, "second": 39}
